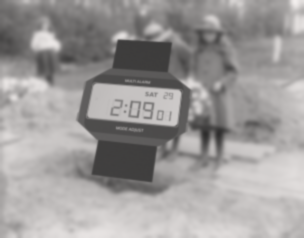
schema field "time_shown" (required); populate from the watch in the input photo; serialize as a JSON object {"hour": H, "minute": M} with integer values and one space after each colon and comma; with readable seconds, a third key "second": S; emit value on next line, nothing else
{"hour": 2, "minute": 9, "second": 1}
